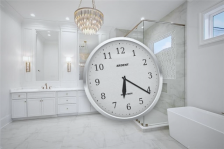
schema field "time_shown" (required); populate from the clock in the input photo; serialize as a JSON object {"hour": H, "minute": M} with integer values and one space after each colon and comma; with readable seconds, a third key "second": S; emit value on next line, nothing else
{"hour": 6, "minute": 21}
